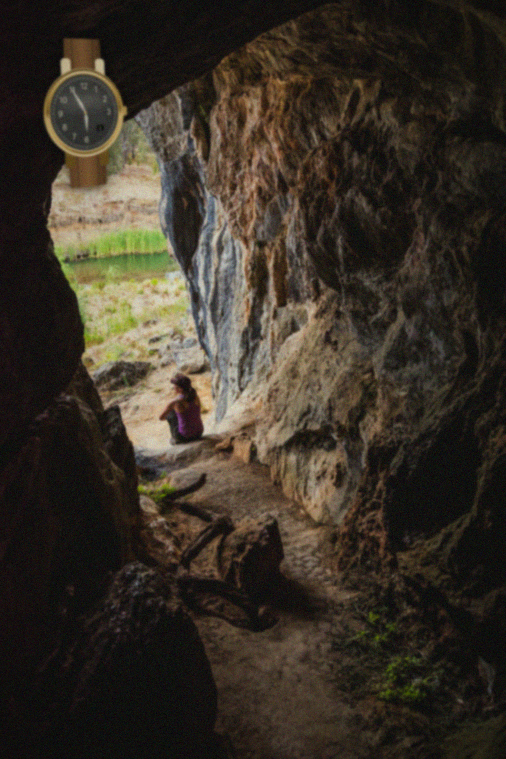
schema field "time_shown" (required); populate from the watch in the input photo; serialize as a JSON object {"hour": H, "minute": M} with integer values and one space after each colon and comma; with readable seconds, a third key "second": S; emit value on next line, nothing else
{"hour": 5, "minute": 55}
